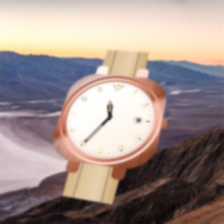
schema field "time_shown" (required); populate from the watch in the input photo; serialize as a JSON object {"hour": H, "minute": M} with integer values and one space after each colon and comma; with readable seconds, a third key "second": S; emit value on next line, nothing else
{"hour": 11, "minute": 35}
